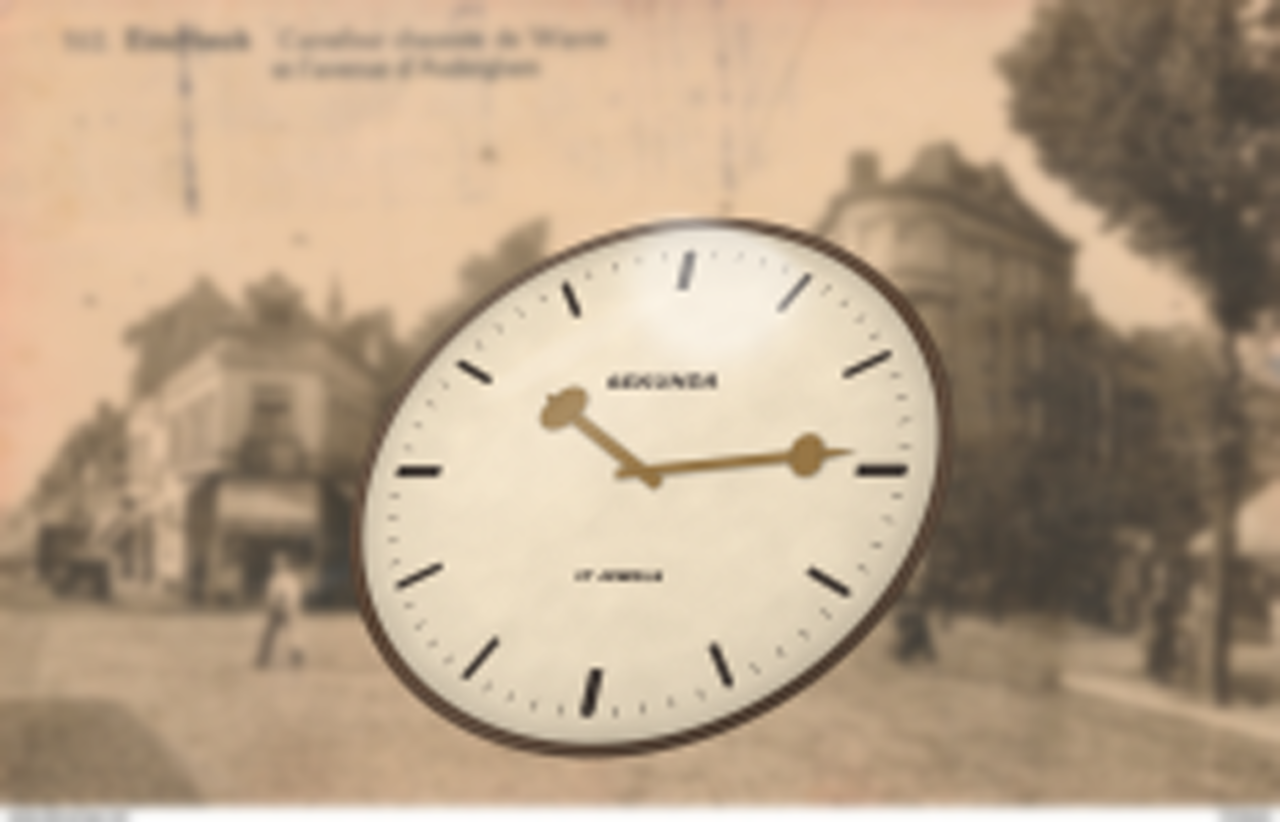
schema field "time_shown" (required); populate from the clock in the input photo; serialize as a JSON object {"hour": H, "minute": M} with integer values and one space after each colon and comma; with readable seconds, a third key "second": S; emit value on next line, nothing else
{"hour": 10, "minute": 14}
